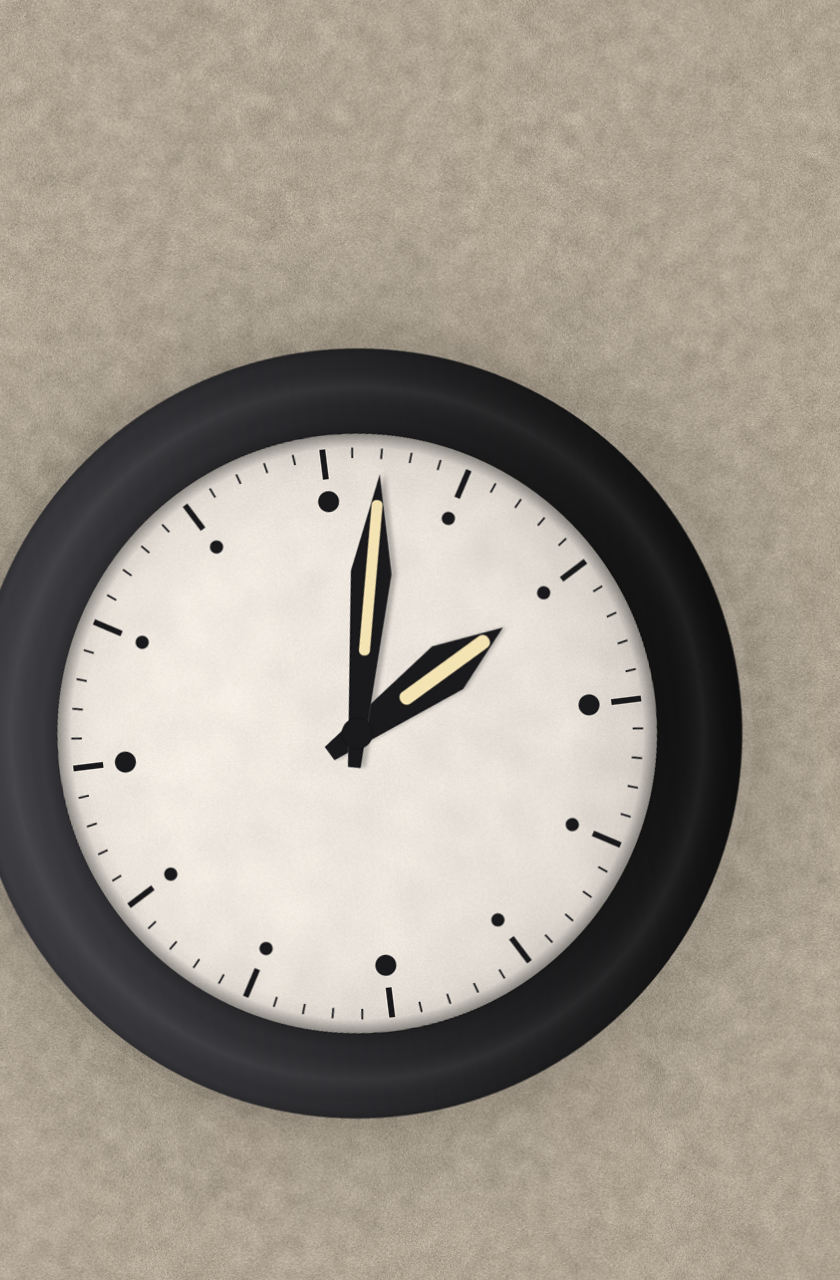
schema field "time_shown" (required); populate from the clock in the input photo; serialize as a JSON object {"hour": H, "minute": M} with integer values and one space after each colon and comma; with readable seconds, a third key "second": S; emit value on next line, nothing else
{"hour": 2, "minute": 2}
